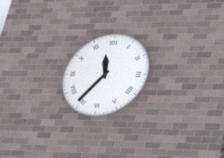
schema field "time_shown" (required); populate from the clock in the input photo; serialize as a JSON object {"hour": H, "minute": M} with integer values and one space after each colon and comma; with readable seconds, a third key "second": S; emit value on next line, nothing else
{"hour": 11, "minute": 36}
